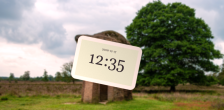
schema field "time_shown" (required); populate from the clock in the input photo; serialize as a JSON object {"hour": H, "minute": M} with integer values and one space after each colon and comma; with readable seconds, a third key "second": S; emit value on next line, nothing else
{"hour": 12, "minute": 35}
